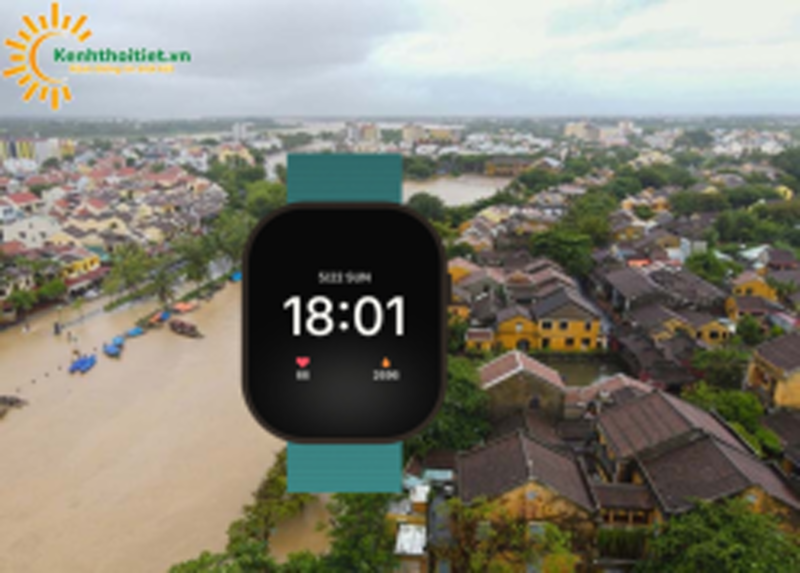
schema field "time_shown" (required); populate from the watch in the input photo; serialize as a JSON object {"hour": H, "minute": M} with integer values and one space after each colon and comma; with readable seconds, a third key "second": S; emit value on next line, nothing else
{"hour": 18, "minute": 1}
